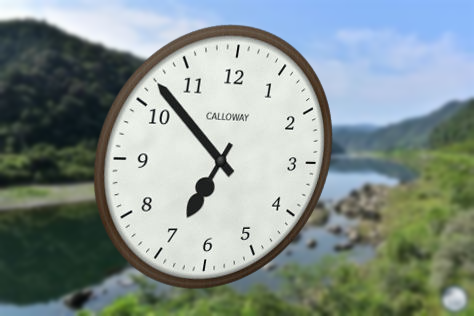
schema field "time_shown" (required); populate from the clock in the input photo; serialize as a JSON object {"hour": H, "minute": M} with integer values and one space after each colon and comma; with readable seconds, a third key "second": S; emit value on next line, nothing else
{"hour": 6, "minute": 52}
